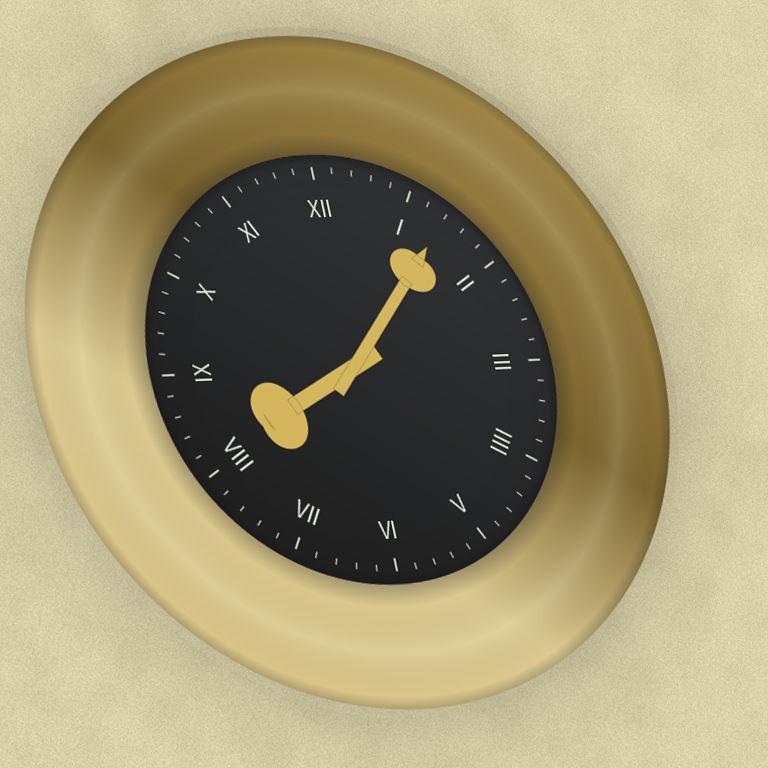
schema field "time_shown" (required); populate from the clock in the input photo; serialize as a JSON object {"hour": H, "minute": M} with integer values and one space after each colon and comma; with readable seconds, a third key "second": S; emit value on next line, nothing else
{"hour": 8, "minute": 7}
